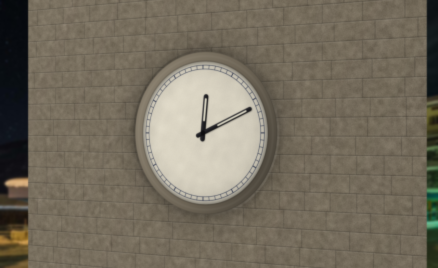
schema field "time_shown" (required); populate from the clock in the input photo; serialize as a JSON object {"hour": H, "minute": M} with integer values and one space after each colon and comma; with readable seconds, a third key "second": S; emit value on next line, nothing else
{"hour": 12, "minute": 11}
